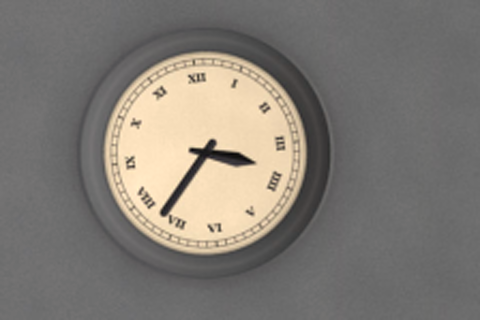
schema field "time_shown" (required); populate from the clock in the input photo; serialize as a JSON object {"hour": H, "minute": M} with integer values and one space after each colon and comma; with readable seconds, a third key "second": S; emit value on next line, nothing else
{"hour": 3, "minute": 37}
